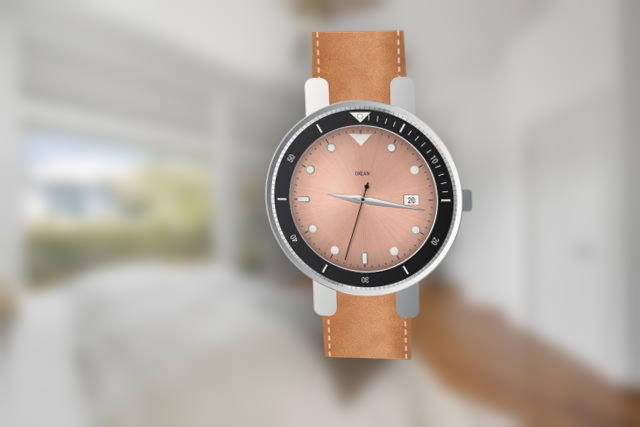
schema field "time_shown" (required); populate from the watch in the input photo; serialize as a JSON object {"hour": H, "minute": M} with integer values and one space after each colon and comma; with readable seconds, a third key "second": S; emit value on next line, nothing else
{"hour": 9, "minute": 16, "second": 33}
